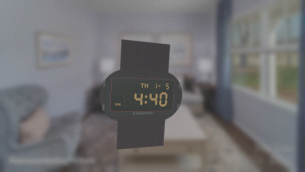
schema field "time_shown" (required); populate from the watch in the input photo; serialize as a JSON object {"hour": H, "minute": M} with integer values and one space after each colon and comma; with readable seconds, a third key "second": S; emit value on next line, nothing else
{"hour": 4, "minute": 40}
